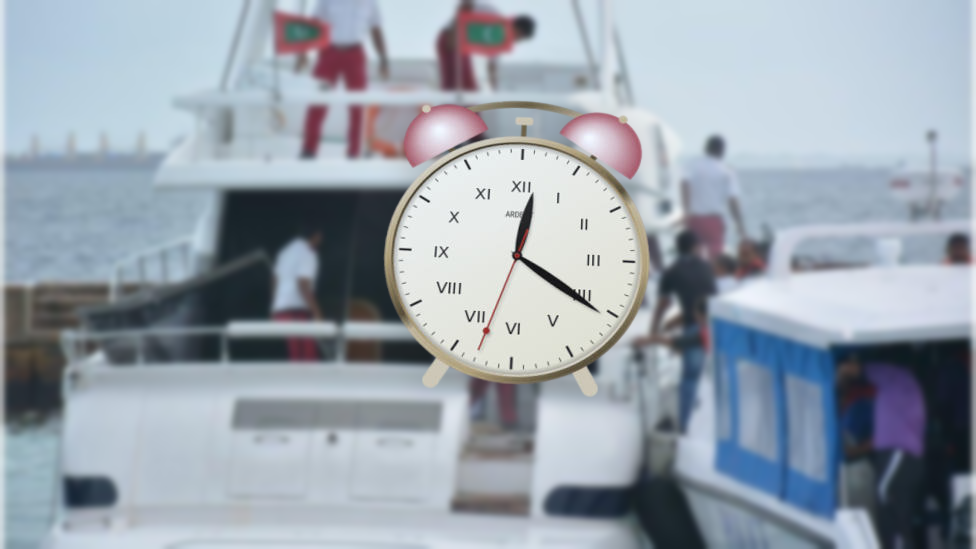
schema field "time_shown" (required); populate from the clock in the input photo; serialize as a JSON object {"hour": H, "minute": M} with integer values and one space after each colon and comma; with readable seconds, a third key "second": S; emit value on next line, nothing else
{"hour": 12, "minute": 20, "second": 33}
